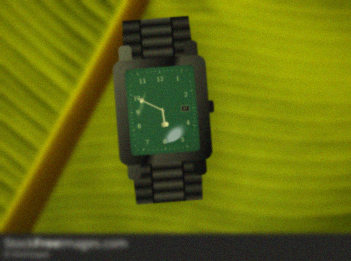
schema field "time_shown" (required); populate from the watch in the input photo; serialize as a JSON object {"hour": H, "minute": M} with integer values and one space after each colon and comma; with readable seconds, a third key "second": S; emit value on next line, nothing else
{"hour": 5, "minute": 50}
